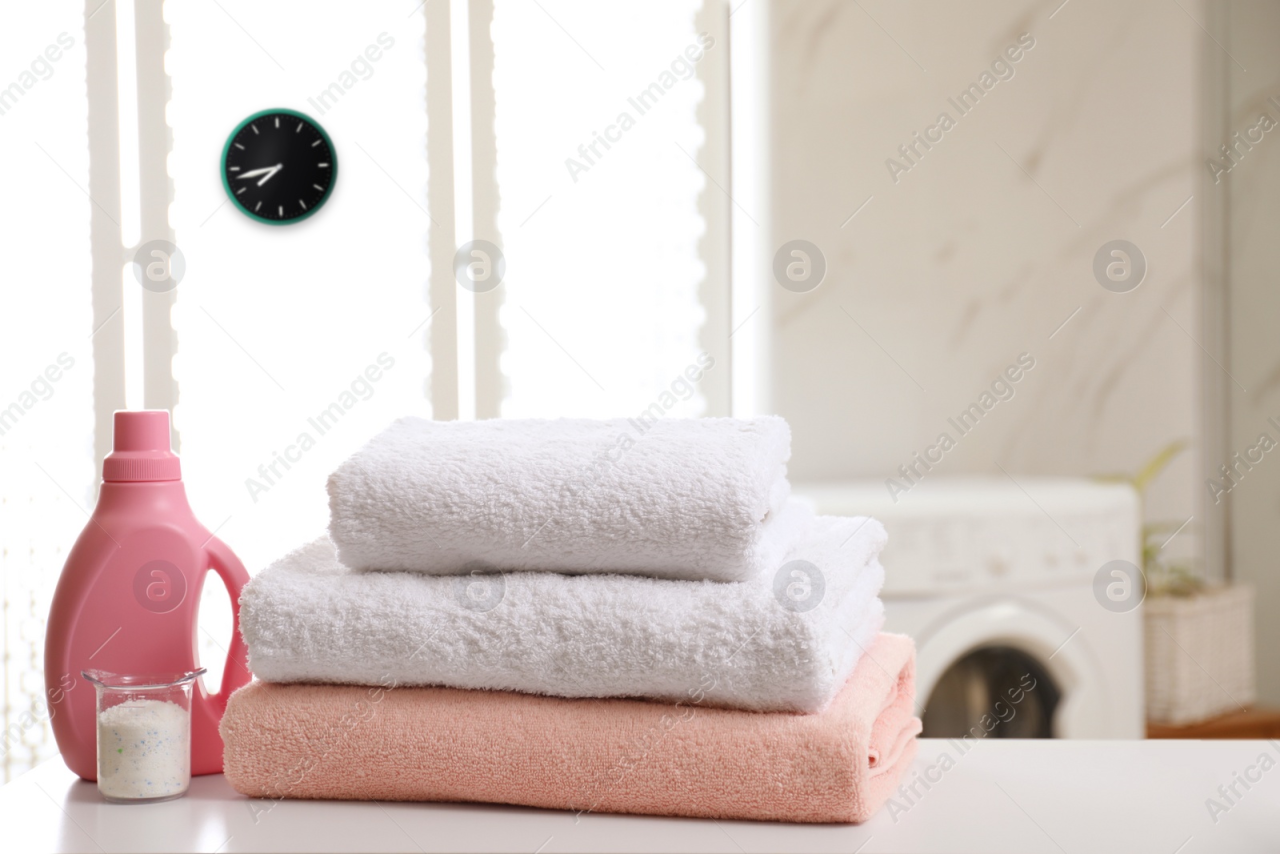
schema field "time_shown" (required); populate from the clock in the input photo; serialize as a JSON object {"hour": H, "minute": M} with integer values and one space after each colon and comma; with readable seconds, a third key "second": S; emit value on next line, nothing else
{"hour": 7, "minute": 43}
